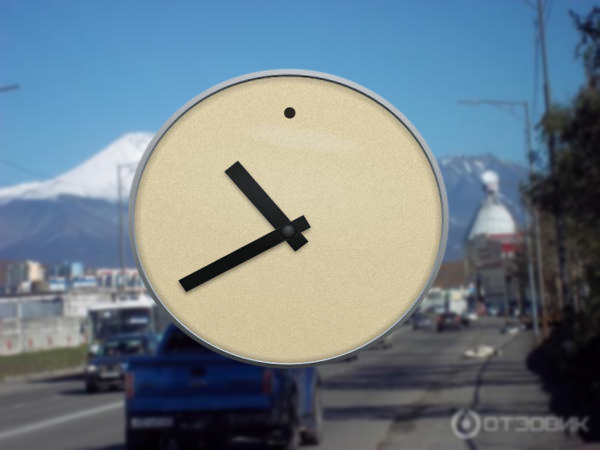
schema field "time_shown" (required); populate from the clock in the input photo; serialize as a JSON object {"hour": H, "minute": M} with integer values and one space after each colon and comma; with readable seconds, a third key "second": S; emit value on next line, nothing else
{"hour": 10, "minute": 40}
